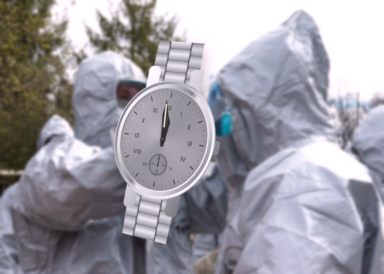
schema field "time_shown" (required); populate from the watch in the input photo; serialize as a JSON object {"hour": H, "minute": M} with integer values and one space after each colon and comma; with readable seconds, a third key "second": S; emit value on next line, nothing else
{"hour": 11, "minute": 59}
